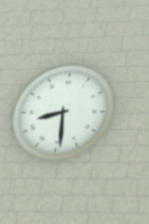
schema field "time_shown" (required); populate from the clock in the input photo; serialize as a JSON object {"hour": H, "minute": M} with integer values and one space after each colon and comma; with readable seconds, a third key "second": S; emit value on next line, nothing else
{"hour": 8, "minute": 29}
